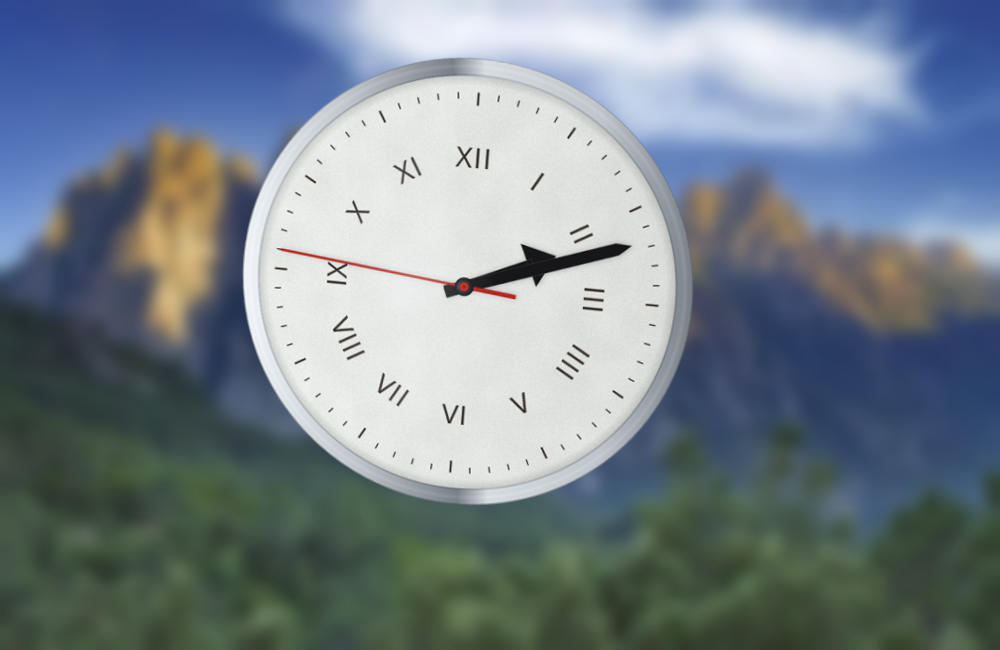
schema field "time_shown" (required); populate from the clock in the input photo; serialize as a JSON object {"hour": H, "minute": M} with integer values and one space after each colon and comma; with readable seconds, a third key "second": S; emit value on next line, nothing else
{"hour": 2, "minute": 11, "second": 46}
